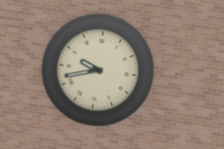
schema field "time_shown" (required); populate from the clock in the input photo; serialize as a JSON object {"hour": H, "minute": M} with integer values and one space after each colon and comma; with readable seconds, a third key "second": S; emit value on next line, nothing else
{"hour": 9, "minute": 42}
